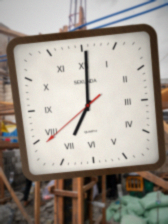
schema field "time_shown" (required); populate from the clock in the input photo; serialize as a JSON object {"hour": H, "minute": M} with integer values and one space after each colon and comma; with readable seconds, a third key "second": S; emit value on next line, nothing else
{"hour": 7, "minute": 0, "second": 39}
